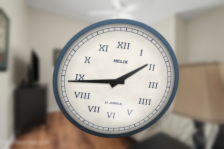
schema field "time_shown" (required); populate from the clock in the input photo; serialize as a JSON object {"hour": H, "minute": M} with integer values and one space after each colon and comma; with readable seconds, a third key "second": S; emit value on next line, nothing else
{"hour": 1, "minute": 44}
